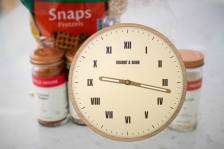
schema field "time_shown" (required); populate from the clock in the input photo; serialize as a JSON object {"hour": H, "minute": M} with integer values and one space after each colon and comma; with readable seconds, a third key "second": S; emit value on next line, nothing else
{"hour": 9, "minute": 17}
